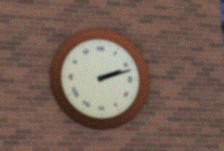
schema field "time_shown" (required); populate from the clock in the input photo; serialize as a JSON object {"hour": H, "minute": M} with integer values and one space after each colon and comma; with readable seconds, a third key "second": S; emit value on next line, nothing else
{"hour": 2, "minute": 12}
